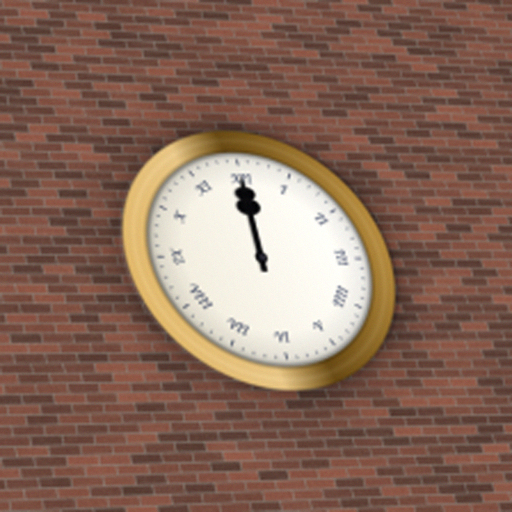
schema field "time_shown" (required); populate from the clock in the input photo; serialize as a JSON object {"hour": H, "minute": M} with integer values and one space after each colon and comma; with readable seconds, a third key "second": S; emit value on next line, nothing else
{"hour": 12, "minute": 0}
